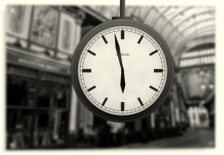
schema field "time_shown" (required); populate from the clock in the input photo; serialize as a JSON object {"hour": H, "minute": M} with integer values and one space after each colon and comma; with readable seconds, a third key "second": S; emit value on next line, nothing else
{"hour": 5, "minute": 58}
